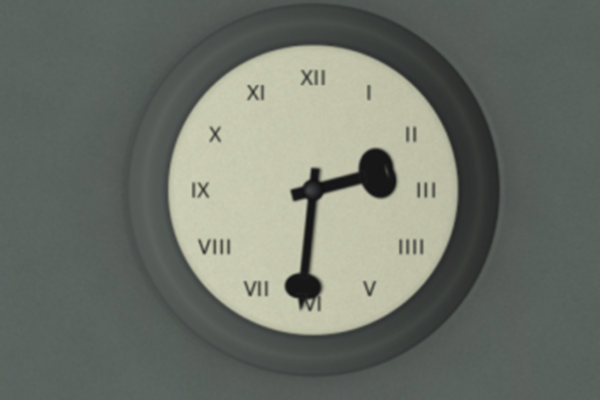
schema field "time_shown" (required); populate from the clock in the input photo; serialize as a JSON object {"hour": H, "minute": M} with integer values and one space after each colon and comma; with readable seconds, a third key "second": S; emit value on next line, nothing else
{"hour": 2, "minute": 31}
